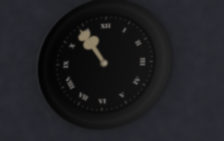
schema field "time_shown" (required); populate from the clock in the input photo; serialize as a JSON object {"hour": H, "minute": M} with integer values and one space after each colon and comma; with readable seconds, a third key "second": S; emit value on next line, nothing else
{"hour": 10, "minute": 54}
